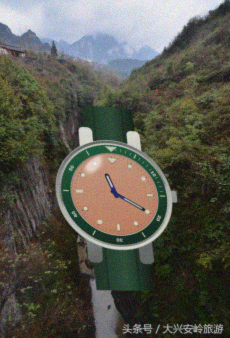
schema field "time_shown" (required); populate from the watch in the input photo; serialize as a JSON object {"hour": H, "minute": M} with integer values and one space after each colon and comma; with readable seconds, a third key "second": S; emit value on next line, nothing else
{"hour": 11, "minute": 20}
